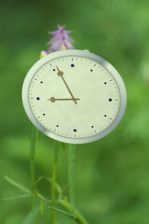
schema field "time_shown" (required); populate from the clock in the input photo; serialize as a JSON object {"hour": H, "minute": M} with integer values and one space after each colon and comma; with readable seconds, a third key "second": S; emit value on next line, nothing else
{"hour": 8, "minute": 56}
